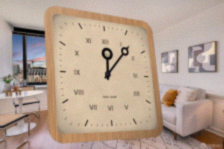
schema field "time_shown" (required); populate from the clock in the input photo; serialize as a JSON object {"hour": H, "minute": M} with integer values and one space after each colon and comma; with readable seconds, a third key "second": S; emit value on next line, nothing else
{"hour": 12, "minute": 7}
